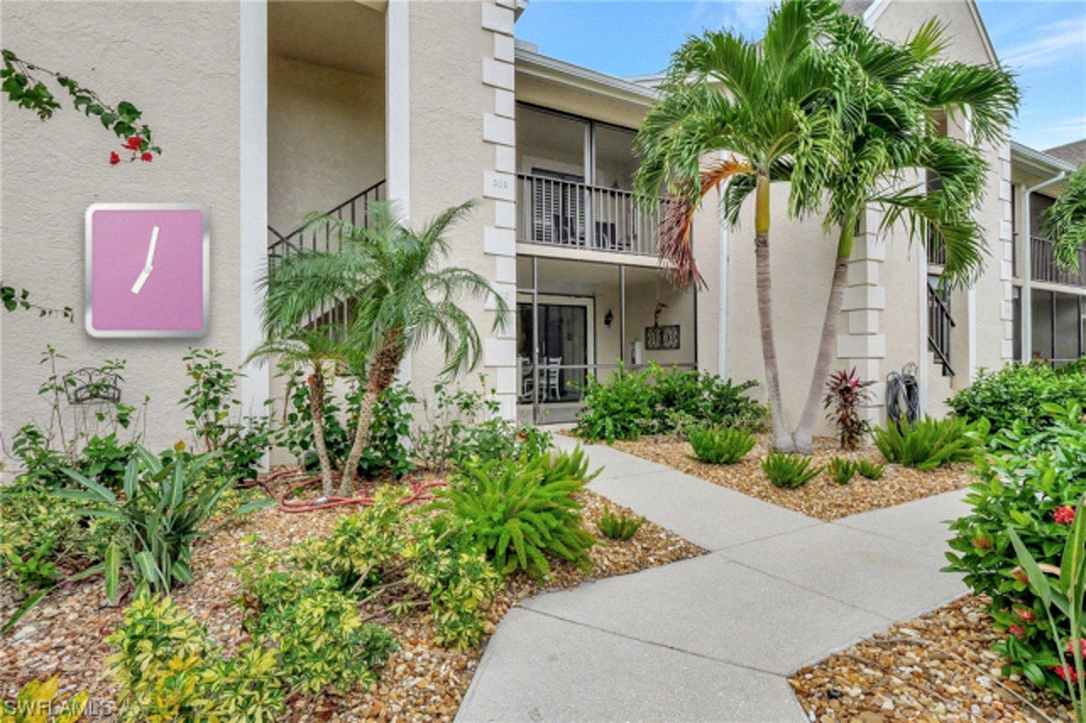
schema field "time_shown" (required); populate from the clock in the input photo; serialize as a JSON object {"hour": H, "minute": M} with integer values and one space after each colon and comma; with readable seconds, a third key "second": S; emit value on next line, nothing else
{"hour": 7, "minute": 2}
